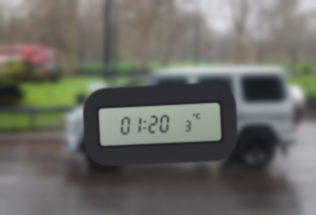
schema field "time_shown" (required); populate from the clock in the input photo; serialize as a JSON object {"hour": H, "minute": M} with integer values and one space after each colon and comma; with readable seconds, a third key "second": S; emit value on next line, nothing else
{"hour": 1, "minute": 20}
